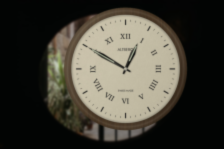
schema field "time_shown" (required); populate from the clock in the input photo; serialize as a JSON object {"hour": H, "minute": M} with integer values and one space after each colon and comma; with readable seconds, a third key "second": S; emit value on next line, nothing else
{"hour": 12, "minute": 50}
